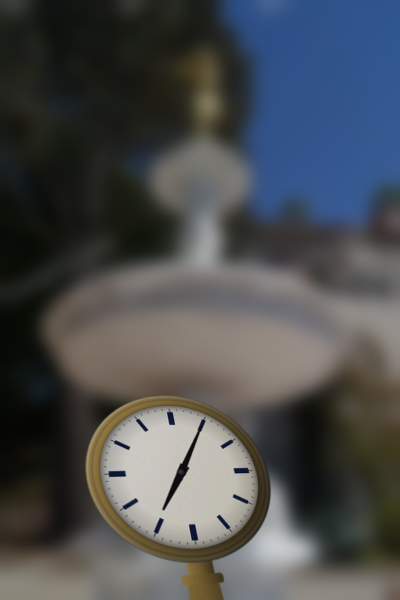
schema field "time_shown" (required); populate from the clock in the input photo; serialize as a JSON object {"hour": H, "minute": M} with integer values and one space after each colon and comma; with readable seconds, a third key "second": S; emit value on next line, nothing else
{"hour": 7, "minute": 5}
